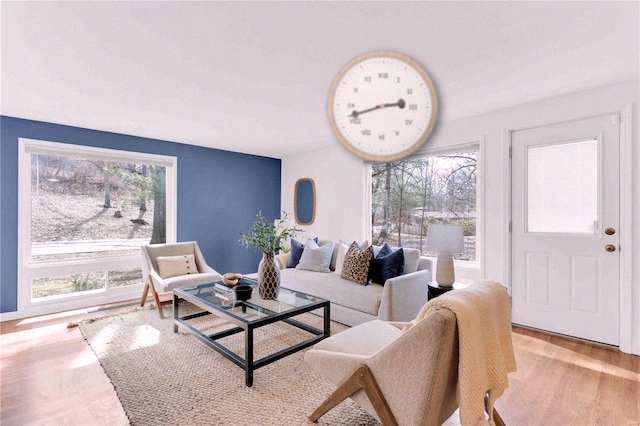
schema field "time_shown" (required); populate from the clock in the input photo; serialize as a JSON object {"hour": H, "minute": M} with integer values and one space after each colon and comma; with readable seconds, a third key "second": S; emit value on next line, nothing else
{"hour": 2, "minute": 42}
